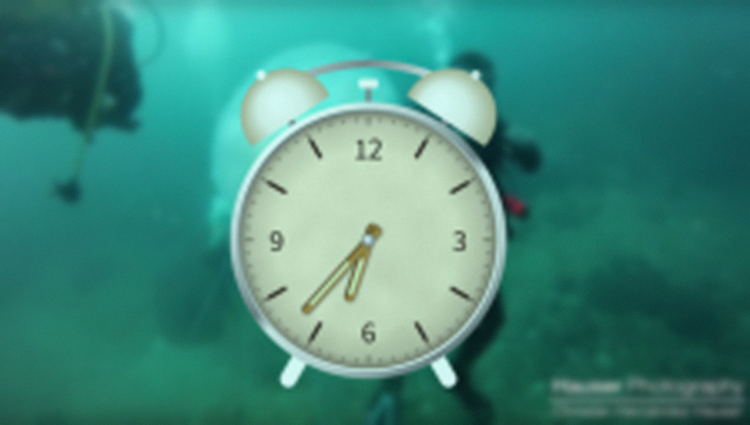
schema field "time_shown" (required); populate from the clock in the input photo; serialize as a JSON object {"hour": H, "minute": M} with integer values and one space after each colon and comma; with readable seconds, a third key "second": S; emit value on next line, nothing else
{"hour": 6, "minute": 37}
